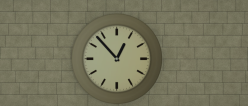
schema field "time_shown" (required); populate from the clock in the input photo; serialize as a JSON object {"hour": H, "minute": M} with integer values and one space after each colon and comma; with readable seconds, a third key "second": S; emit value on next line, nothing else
{"hour": 12, "minute": 53}
